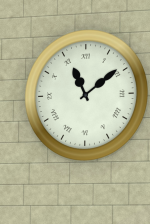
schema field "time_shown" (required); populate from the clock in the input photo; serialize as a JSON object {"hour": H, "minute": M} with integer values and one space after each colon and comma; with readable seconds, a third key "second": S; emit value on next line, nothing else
{"hour": 11, "minute": 9}
